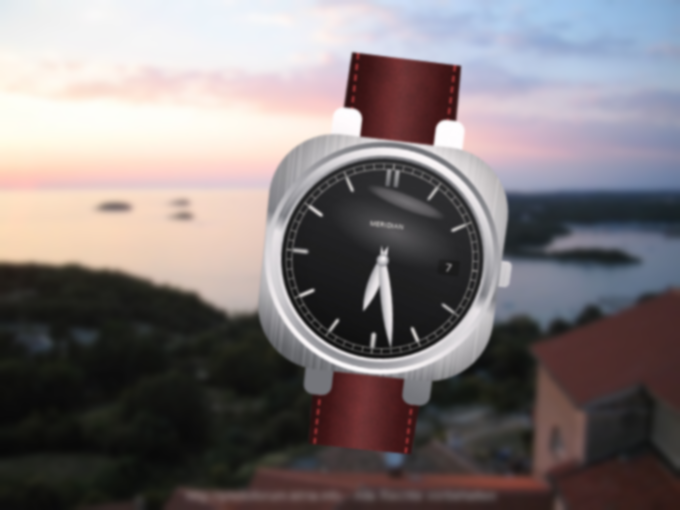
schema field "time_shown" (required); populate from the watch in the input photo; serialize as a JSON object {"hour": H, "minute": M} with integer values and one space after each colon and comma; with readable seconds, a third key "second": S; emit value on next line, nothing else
{"hour": 6, "minute": 28}
